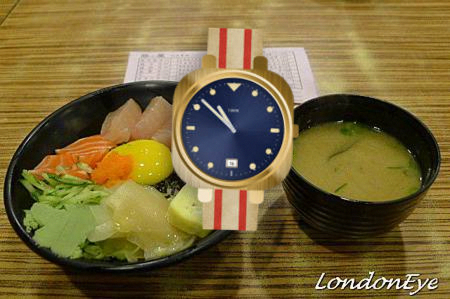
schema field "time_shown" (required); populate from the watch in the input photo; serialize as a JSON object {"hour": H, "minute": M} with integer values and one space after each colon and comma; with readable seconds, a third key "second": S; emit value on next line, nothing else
{"hour": 10, "minute": 52}
